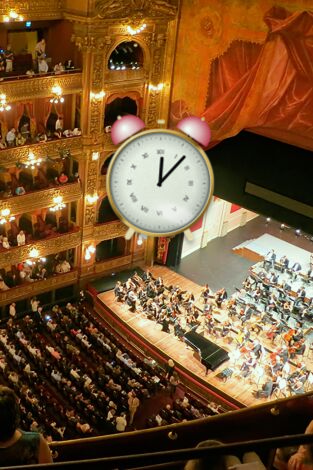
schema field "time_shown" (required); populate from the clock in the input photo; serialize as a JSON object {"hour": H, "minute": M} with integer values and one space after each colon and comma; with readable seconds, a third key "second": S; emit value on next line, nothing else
{"hour": 12, "minute": 7}
